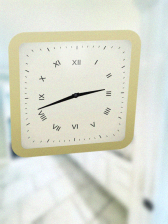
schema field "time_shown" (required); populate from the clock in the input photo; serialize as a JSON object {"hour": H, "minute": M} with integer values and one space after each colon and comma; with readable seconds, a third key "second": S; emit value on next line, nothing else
{"hour": 2, "minute": 42}
